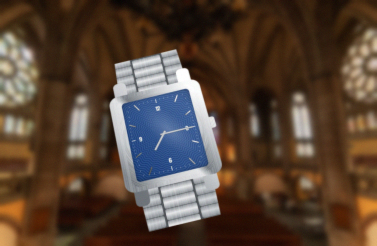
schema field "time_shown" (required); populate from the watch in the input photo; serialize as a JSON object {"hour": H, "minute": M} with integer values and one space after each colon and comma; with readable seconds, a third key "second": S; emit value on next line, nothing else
{"hour": 7, "minute": 15}
